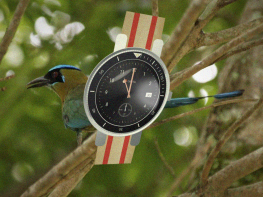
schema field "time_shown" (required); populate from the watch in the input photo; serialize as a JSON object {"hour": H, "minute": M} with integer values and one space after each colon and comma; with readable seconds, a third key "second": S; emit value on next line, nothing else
{"hour": 11, "minute": 0}
